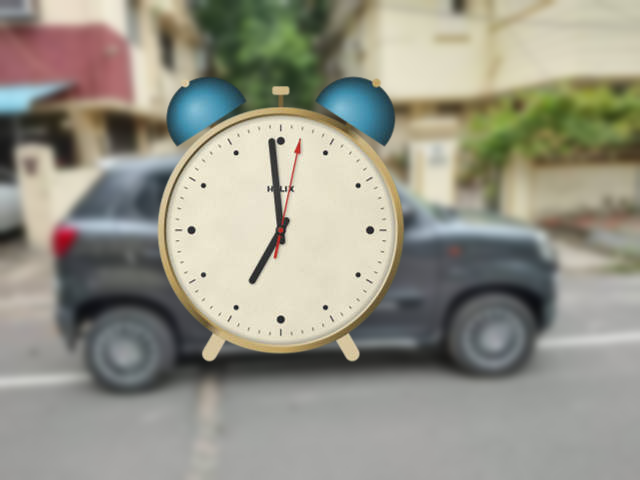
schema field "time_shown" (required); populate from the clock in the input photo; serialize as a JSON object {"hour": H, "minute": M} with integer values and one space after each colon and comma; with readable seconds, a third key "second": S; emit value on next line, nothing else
{"hour": 6, "minute": 59, "second": 2}
